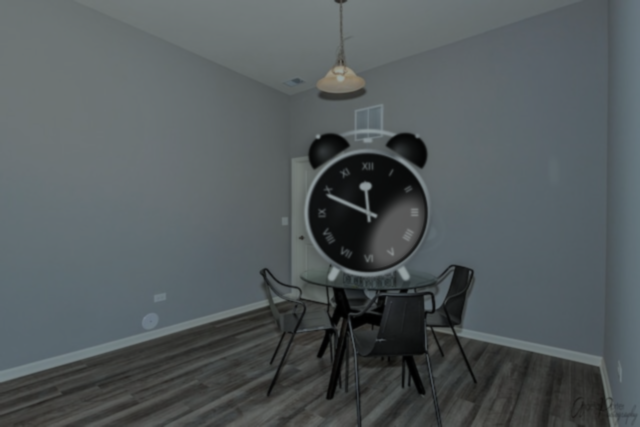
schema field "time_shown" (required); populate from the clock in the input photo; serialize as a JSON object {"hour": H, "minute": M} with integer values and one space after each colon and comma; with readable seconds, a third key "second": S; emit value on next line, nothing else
{"hour": 11, "minute": 49}
